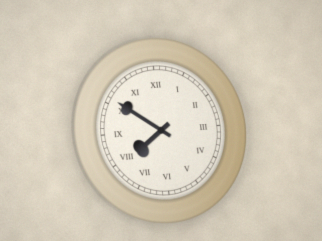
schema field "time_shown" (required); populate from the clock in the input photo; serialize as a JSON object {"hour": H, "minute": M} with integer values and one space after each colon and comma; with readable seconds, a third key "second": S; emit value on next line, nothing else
{"hour": 7, "minute": 51}
